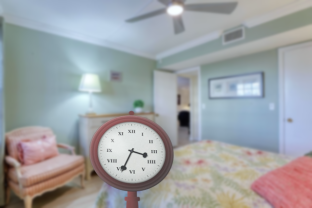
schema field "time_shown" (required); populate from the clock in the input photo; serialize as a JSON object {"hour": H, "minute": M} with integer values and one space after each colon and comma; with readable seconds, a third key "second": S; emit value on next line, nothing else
{"hour": 3, "minute": 34}
